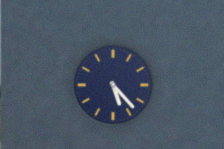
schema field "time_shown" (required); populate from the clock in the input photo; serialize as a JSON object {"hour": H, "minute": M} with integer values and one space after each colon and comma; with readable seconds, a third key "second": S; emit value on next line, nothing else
{"hour": 5, "minute": 23}
